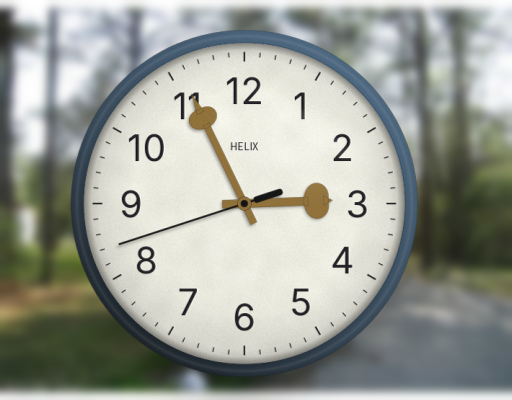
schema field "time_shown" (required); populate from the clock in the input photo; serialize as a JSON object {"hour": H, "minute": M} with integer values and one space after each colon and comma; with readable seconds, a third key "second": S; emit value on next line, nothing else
{"hour": 2, "minute": 55, "second": 42}
